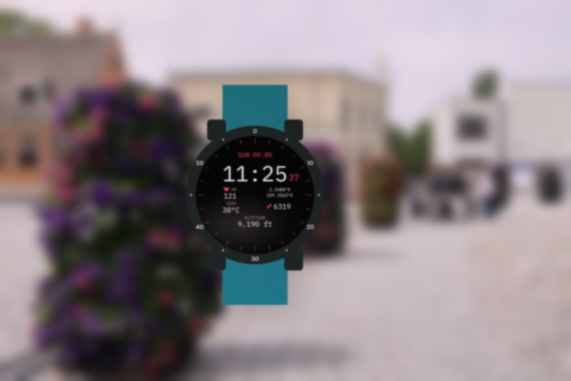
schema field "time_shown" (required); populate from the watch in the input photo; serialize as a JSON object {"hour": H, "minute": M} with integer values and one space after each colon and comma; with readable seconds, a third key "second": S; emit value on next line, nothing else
{"hour": 11, "minute": 25}
